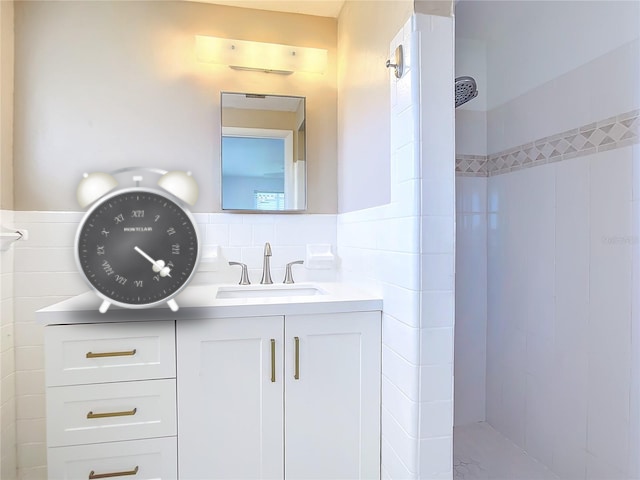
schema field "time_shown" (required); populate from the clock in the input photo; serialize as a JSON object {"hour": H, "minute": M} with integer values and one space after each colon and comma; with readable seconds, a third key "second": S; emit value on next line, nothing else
{"hour": 4, "minute": 22}
